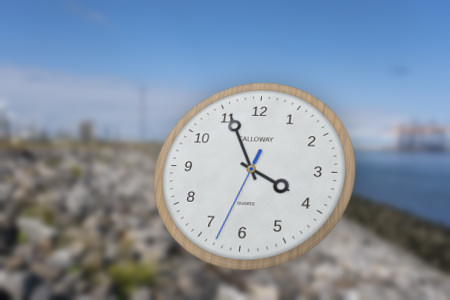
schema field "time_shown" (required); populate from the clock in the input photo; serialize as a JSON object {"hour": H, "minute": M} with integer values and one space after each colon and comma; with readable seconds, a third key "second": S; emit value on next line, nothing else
{"hour": 3, "minute": 55, "second": 33}
